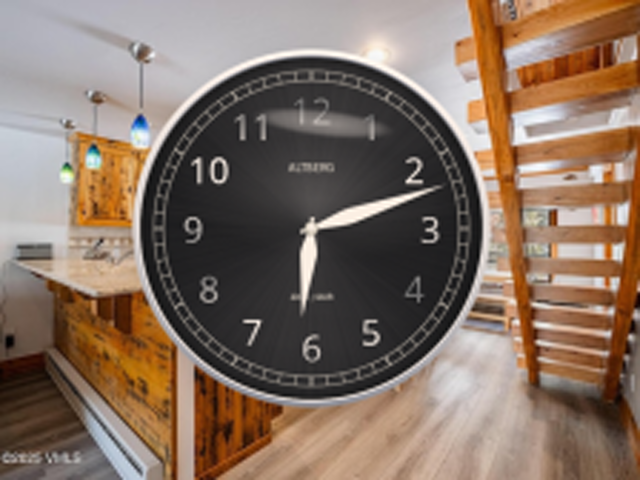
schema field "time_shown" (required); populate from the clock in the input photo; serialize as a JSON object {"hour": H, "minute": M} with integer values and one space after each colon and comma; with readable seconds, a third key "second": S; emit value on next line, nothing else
{"hour": 6, "minute": 12}
